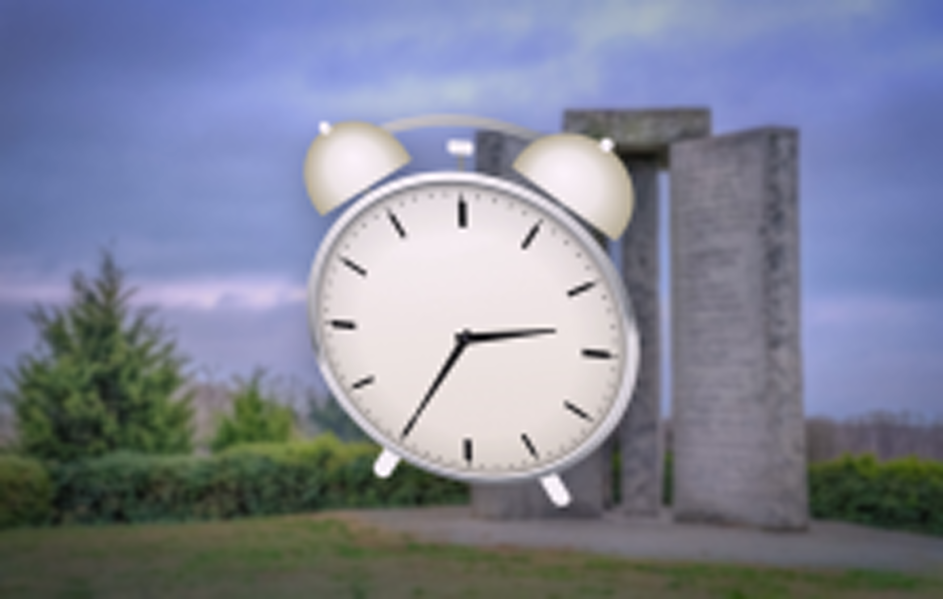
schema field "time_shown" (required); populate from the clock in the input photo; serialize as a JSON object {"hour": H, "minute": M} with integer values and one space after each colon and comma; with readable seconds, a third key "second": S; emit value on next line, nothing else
{"hour": 2, "minute": 35}
